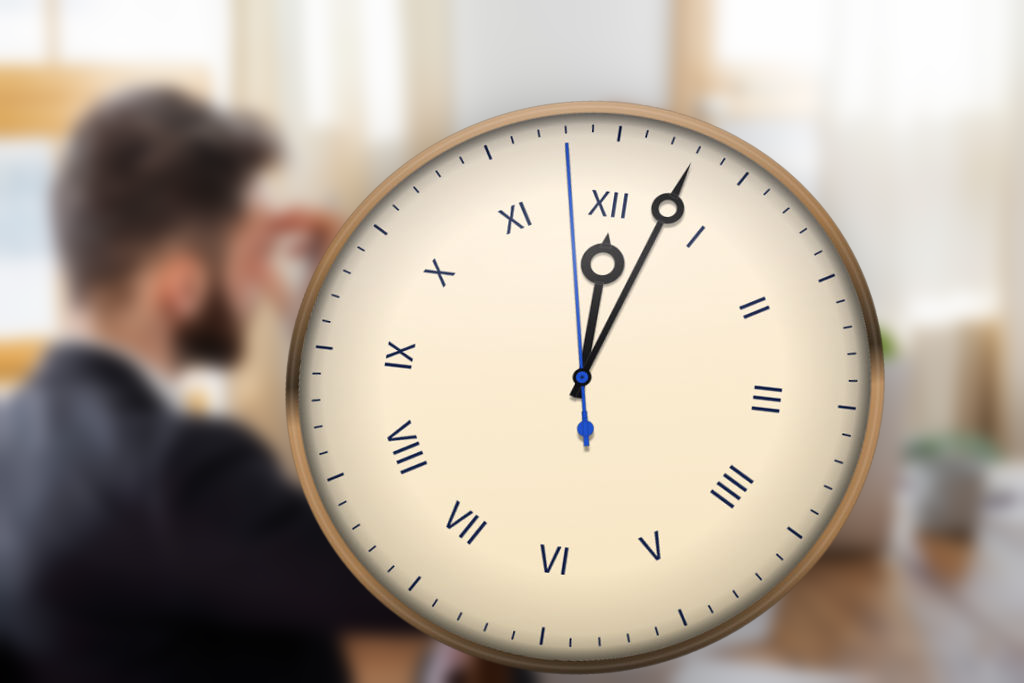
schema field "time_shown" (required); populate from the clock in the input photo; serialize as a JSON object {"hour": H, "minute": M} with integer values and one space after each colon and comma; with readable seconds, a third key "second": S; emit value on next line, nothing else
{"hour": 12, "minute": 2, "second": 58}
